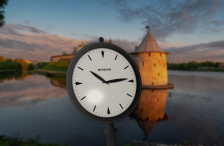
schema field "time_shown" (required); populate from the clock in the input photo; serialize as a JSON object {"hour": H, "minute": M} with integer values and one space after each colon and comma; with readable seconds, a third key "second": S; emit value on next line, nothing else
{"hour": 10, "minute": 14}
